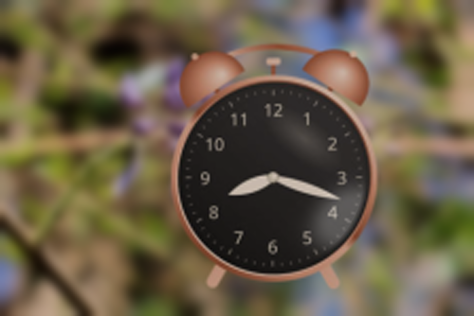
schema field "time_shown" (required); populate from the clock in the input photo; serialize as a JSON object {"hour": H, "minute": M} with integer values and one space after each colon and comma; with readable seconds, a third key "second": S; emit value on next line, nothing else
{"hour": 8, "minute": 18}
